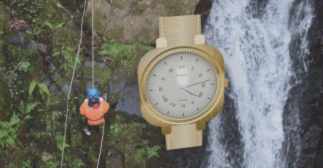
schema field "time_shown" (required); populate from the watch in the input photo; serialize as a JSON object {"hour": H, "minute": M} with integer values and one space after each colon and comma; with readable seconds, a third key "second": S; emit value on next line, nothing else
{"hour": 4, "minute": 13}
